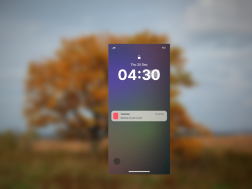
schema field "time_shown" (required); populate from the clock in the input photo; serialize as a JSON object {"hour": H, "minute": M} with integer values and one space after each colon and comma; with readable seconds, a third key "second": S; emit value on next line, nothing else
{"hour": 4, "minute": 30}
